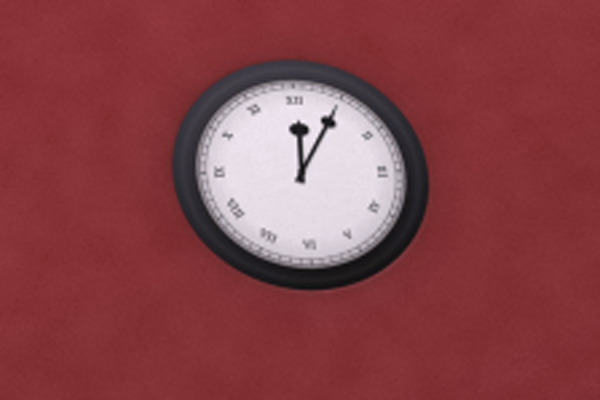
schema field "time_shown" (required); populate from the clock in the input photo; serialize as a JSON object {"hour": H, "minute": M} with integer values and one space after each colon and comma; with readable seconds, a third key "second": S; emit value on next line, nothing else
{"hour": 12, "minute": 5}
